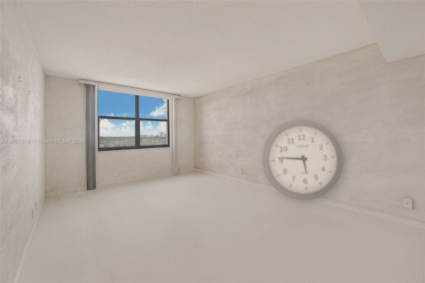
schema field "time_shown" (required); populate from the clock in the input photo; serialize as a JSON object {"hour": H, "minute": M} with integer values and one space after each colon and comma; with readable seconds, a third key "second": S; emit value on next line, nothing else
{"hour": 5, "minute": 46}
